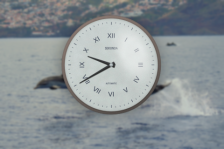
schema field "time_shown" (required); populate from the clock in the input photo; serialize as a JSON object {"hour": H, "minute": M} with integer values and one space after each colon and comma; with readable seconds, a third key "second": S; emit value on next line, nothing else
{"hour": 9, "minute": 40}
